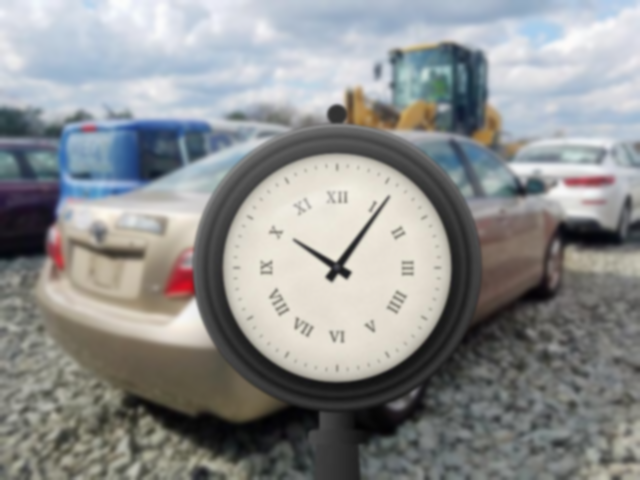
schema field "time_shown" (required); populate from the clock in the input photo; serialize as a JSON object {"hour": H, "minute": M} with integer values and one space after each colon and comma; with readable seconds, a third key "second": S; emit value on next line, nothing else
{"hour": 10, "minute": 6}
